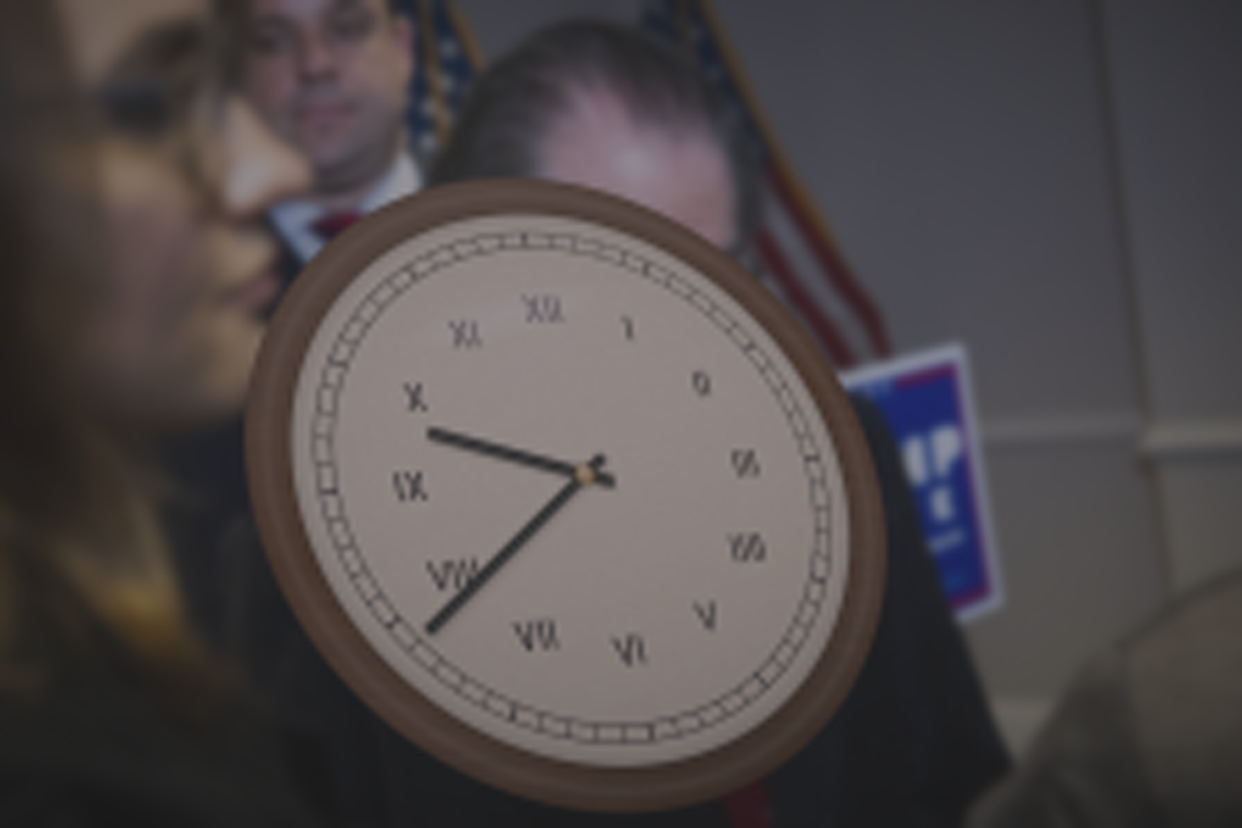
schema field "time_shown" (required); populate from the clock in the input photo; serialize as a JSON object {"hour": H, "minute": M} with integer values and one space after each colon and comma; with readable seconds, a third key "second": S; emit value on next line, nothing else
{"hour": 9, "minute": 39}
